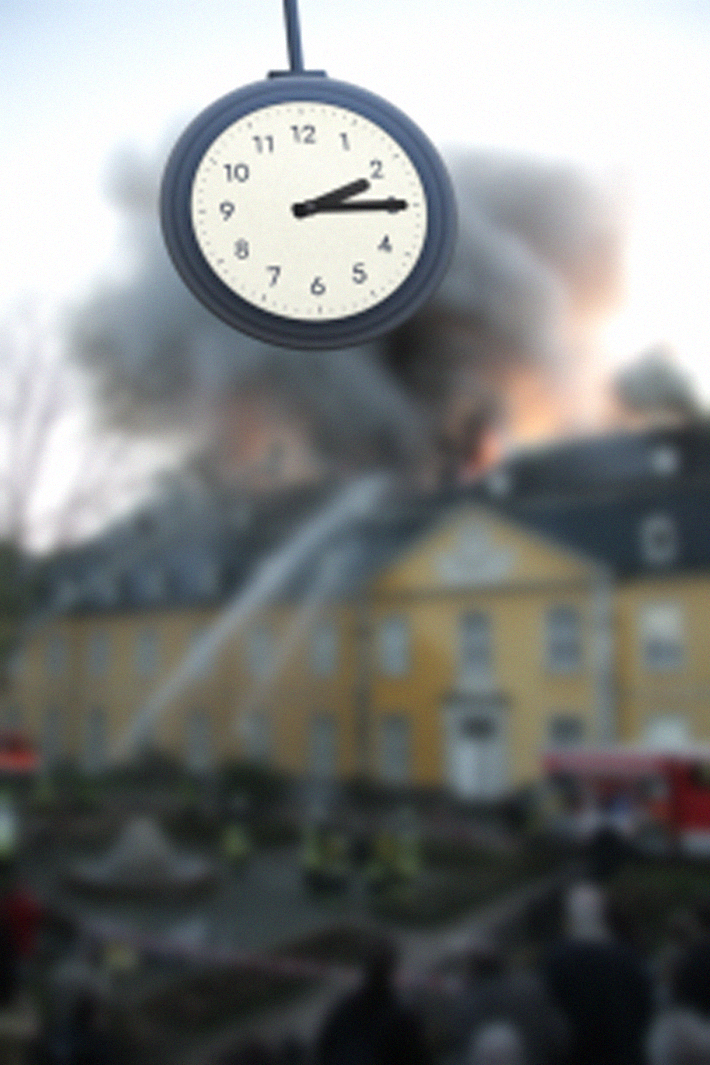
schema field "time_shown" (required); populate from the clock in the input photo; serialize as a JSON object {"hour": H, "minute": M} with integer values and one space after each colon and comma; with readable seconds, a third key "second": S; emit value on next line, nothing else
{"hour": 2, "minute": 15}
